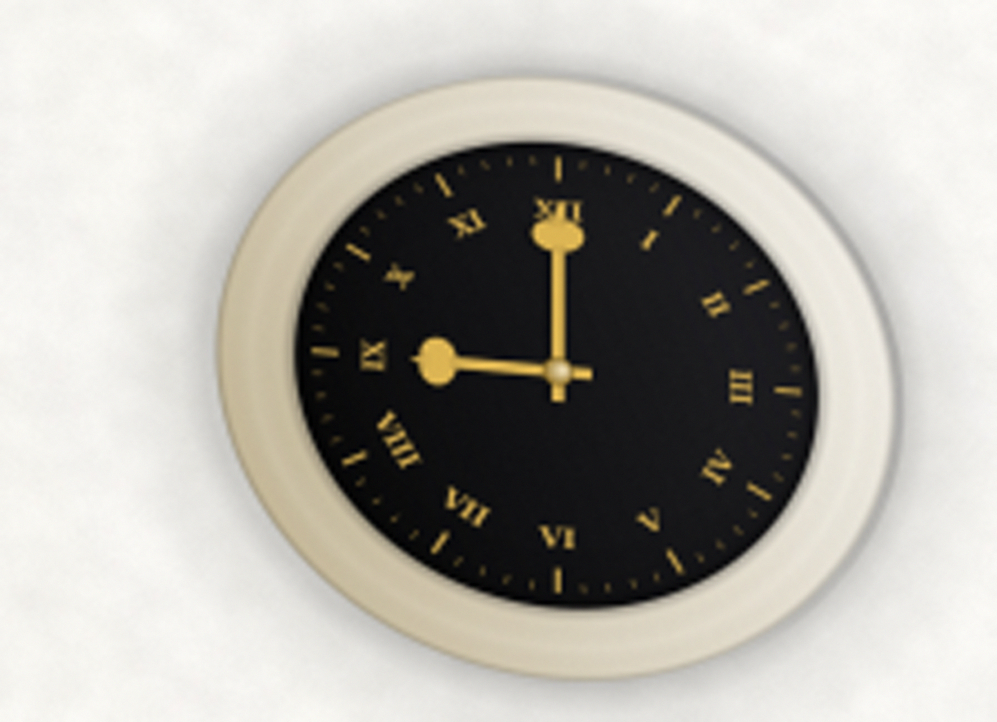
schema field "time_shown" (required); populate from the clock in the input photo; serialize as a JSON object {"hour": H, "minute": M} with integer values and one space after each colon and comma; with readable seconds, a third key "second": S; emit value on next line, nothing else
{"hour": 9, "minute": 0}
